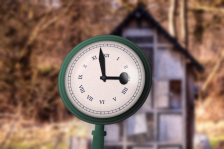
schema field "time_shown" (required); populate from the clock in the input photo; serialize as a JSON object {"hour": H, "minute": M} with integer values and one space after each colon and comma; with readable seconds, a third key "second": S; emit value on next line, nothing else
{"hour": 2, "minute": 58}
